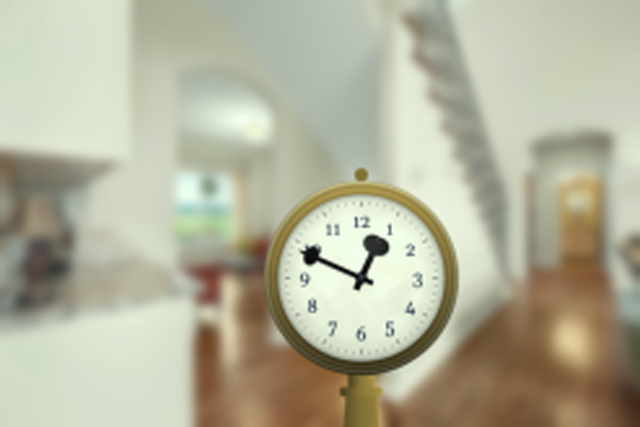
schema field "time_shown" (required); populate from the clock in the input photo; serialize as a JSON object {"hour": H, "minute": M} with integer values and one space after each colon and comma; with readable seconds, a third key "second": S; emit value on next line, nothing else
{"hour": 12, "minute": 49}
